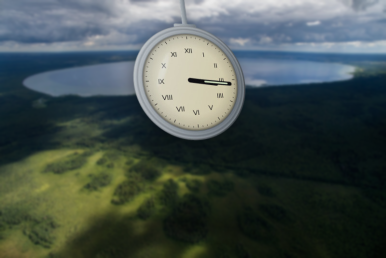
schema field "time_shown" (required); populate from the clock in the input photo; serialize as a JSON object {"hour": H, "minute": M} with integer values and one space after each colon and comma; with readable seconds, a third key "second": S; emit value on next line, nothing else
{"hour": 3, "minute": 16}
